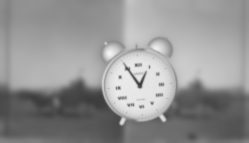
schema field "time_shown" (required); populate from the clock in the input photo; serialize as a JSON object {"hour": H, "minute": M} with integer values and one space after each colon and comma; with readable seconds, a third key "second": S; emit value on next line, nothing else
{"hour": 12, "minute": 55}
